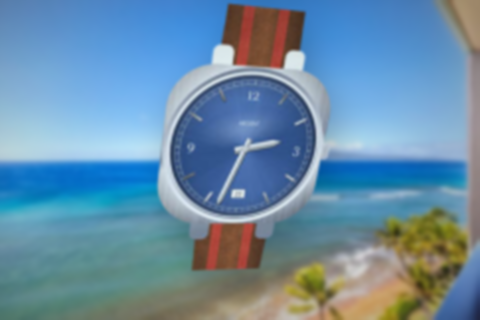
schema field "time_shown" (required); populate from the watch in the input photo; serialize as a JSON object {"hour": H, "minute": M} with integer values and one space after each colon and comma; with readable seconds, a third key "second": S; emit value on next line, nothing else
{"hour": 2, "minute": 33}
